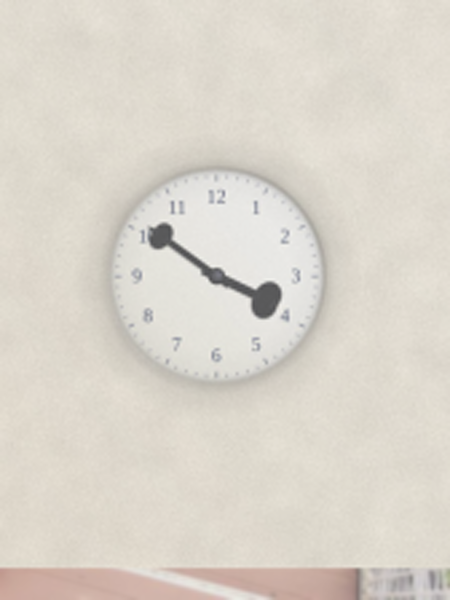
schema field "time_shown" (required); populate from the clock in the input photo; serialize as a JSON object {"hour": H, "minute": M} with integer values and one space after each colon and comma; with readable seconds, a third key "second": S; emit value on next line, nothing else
{"hour": 3, "minute": 51}
